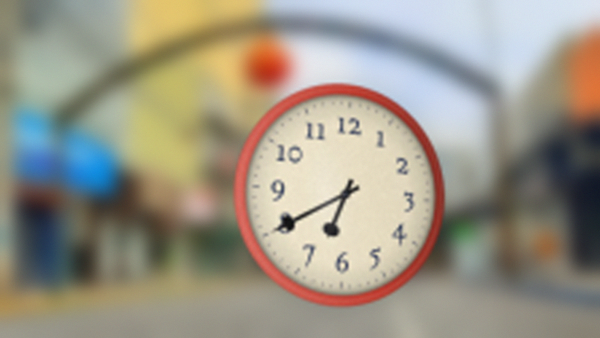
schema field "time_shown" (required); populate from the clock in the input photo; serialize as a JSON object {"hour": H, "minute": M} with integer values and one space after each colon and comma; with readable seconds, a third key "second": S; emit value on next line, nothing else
{"hour": 6, "minute": 40}
